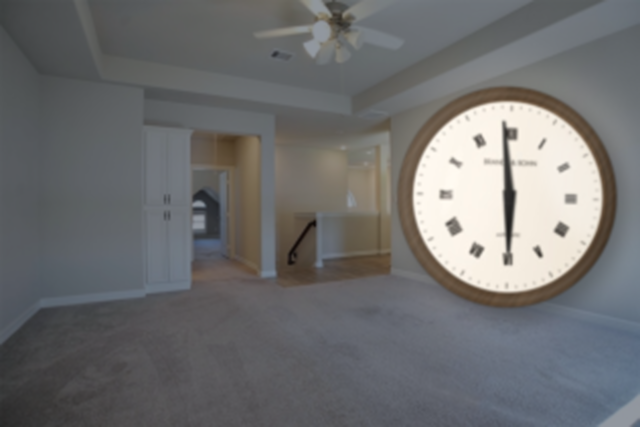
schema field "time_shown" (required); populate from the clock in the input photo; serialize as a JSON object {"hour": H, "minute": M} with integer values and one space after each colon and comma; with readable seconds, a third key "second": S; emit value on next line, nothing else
{"hour": 5, "minute": 59}
